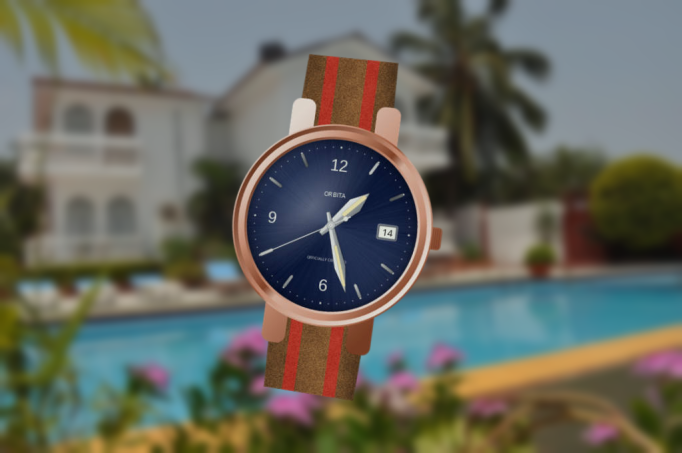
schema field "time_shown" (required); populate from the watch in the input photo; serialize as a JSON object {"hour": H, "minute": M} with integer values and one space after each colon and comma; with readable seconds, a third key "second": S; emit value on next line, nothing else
{"hour": 1, "minute": 26, "second": 40}
